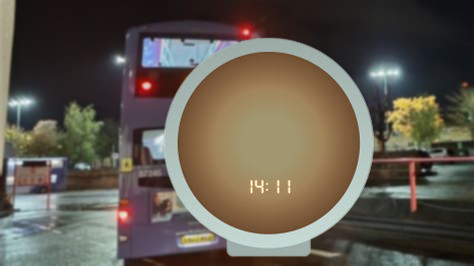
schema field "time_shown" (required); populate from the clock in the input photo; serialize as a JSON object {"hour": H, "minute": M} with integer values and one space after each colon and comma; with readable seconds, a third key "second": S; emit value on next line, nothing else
{"hour": 14, "minute": 11}
